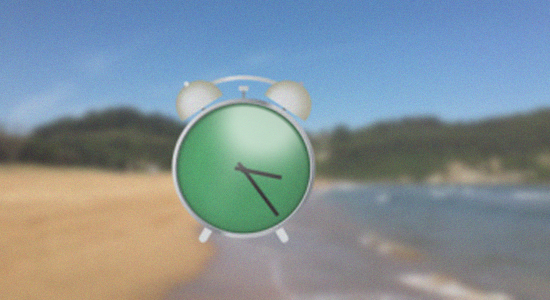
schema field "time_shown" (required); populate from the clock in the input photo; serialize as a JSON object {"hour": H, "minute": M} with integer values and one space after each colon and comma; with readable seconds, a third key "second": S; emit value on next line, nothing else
{"hour": 3, "minute": 24}
